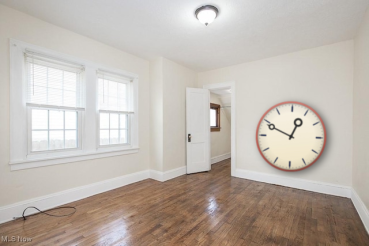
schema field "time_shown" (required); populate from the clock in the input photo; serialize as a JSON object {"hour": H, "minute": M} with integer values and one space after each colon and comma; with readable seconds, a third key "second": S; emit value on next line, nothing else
{"hour": 12, "minute": 49}
